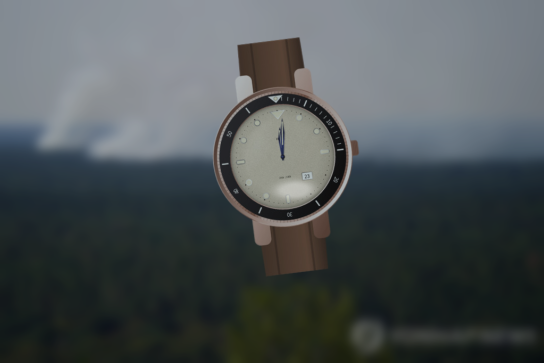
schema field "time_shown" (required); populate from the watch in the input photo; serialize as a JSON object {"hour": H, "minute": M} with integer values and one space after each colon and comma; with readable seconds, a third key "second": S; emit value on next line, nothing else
{"hour": 12, "minute": 1}
